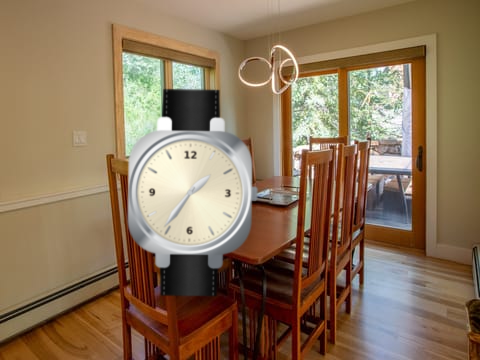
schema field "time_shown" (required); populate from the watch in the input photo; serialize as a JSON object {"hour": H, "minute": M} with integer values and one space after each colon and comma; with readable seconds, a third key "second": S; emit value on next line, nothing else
{"hour": 1, "minute": 36}
